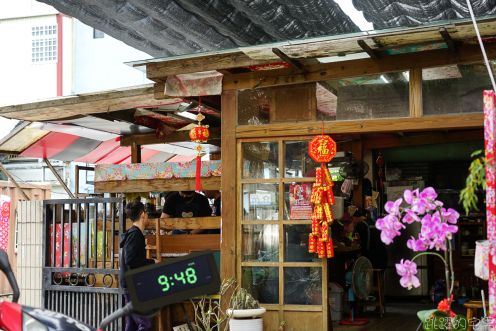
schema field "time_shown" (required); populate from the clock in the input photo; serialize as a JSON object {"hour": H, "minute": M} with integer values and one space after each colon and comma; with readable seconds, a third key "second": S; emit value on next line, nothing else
{"hour": 9, "minute": 48}
